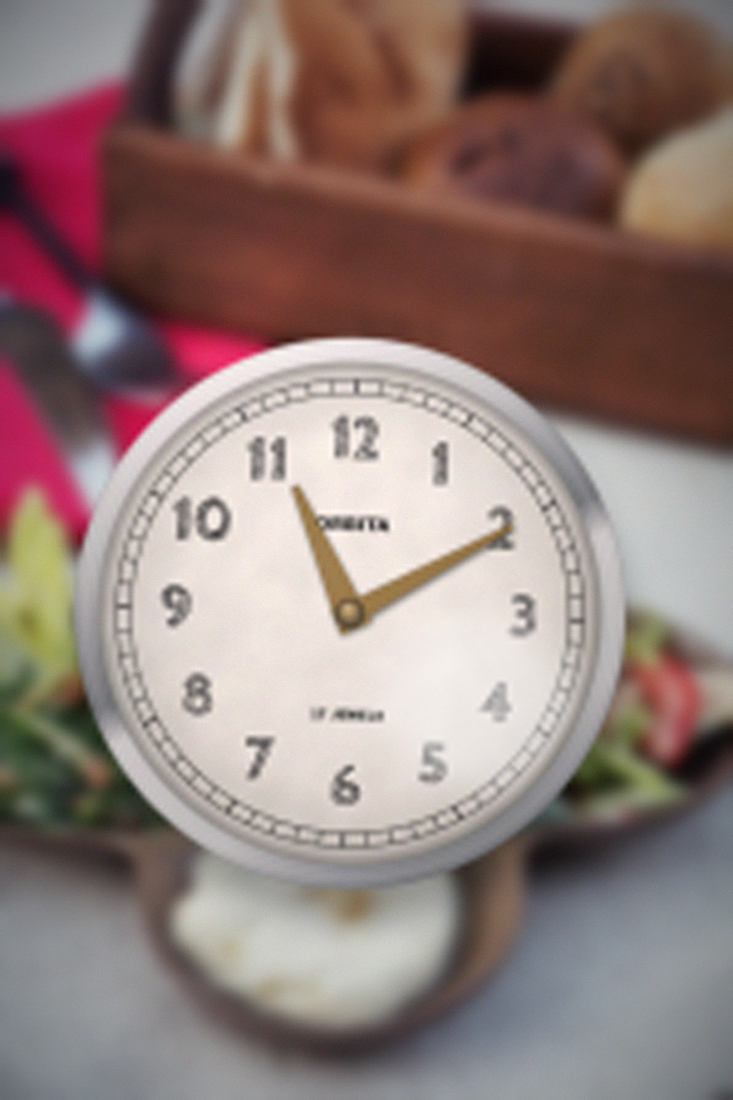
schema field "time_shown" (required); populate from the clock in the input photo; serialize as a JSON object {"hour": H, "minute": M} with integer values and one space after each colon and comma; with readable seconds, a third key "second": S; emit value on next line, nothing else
{"hour": 11, "minute": 10}
